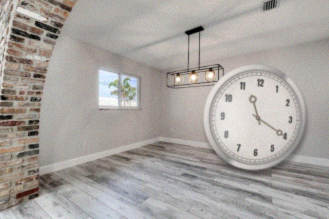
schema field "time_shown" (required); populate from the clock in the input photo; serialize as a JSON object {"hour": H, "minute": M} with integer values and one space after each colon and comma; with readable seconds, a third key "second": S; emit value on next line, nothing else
{"hour": 11, "minute": 20}
